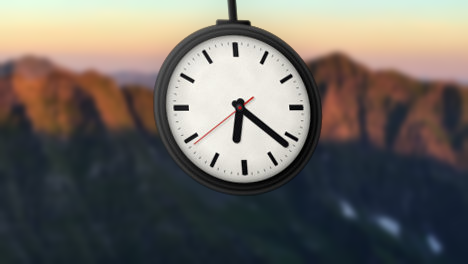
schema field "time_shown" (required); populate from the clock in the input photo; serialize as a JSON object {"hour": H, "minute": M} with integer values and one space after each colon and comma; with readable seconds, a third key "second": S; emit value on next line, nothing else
{"hour": 6, "minute": 21, "second": 39}
